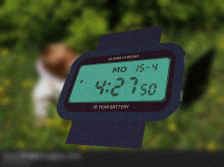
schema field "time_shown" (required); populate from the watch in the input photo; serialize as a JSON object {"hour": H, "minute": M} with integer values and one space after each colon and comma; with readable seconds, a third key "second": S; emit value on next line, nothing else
{"hour": 4, "minute": 27, "second": 50}
